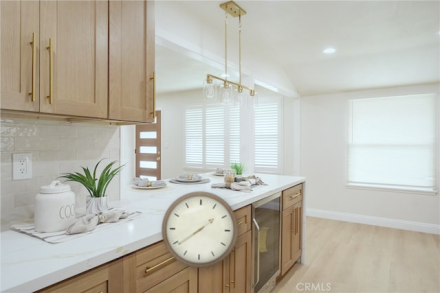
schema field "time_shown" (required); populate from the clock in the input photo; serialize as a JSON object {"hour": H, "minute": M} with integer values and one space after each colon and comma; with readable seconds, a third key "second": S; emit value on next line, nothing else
{"hour": 1, "minute": 39}
